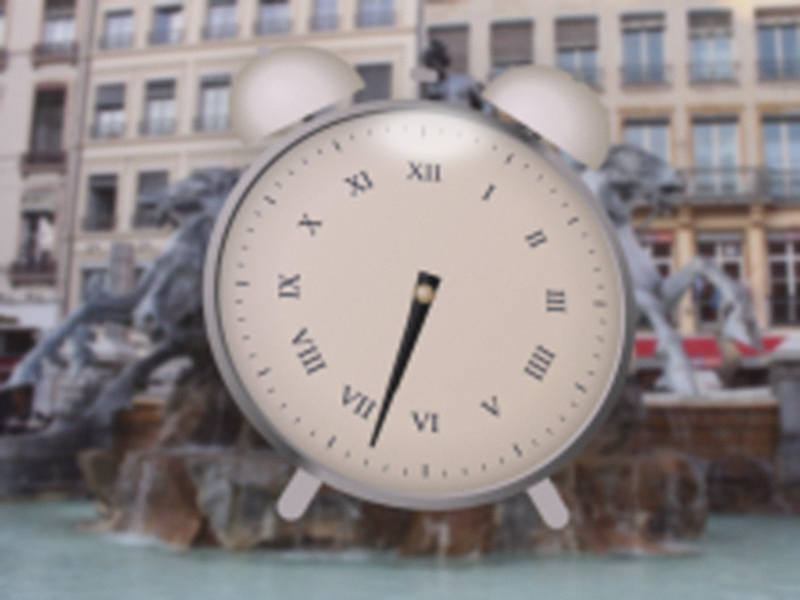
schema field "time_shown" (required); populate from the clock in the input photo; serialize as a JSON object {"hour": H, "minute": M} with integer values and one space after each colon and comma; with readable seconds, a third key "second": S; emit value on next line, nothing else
{"hour": 6, "minute": 33}
